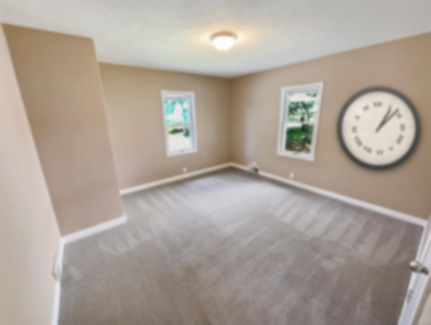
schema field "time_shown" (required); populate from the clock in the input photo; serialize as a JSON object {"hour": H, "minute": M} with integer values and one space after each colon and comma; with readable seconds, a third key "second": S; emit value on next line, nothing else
{"hour": 1, "minute": 8}
